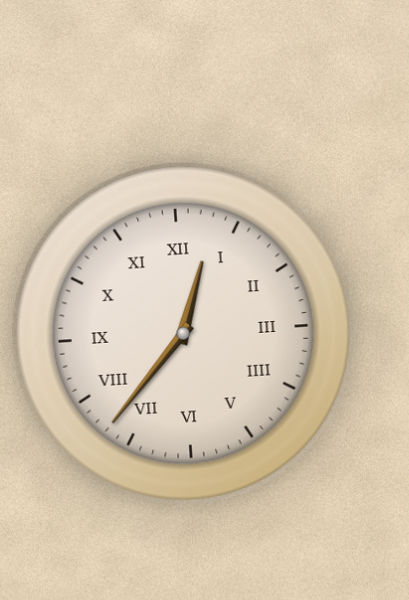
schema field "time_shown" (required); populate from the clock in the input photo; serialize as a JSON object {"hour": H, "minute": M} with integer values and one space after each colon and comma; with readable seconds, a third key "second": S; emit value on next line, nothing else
{"hour": 12, "minute": 37}
